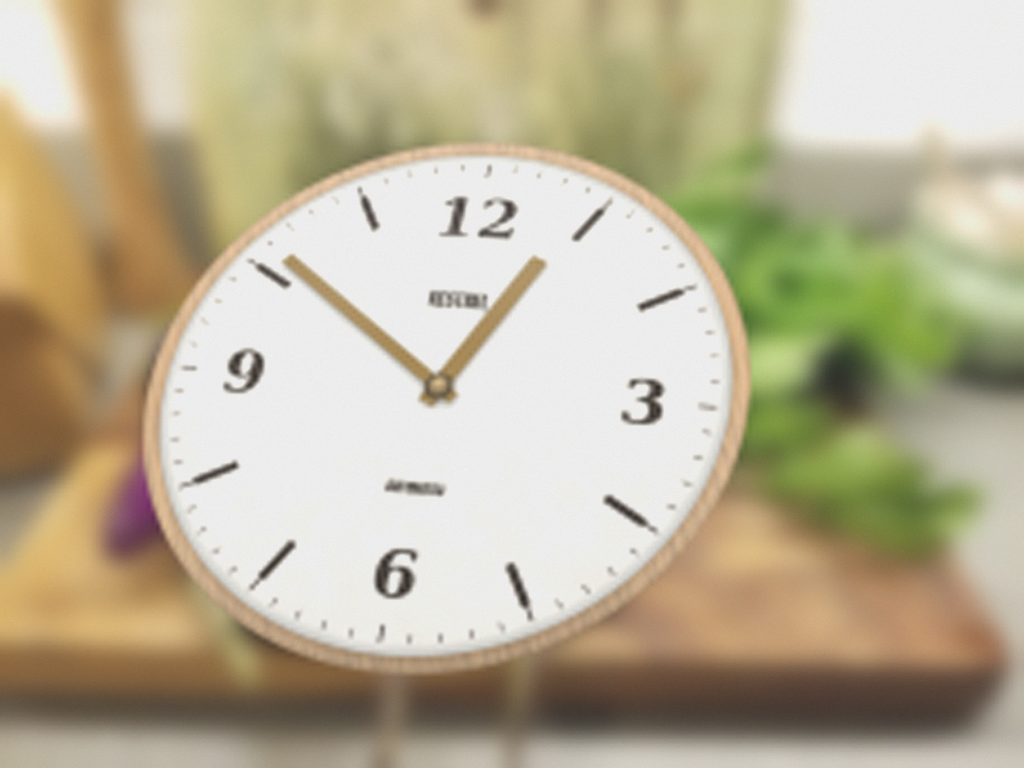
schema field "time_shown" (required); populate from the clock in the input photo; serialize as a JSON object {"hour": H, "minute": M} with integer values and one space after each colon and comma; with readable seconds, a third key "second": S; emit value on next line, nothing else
{"hour": 12, "minute": 51}
